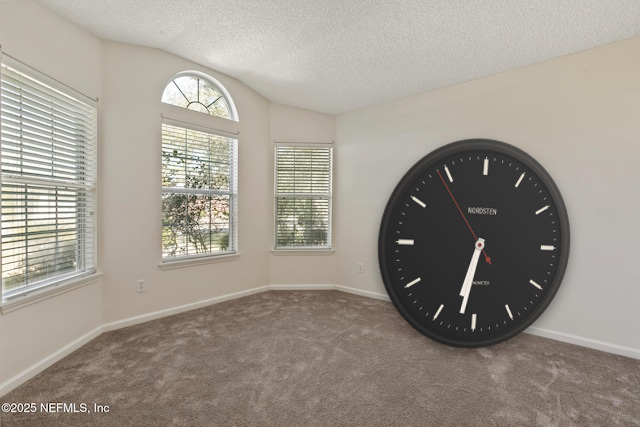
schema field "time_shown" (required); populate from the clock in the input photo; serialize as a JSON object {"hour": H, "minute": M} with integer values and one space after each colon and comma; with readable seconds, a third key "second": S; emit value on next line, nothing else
{"hour": 6, "minute": 31, "second": 54}
